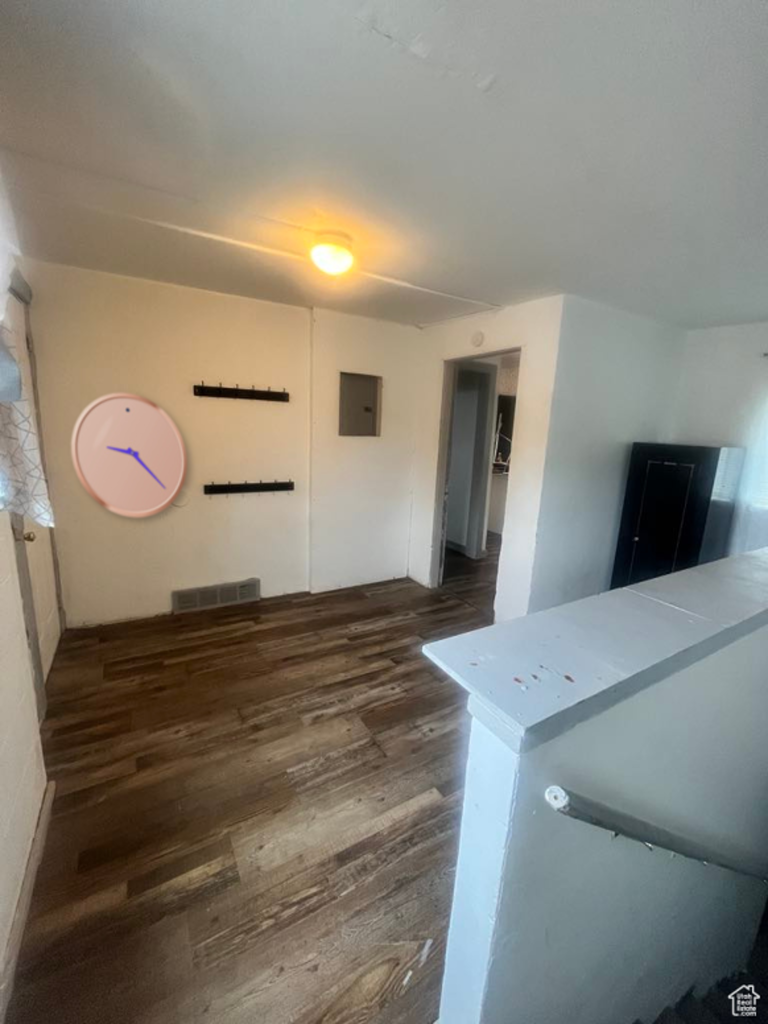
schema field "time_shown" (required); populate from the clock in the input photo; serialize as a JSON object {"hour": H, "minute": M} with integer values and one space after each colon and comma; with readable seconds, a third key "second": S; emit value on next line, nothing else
{"hour": 9, "minute": 23}
